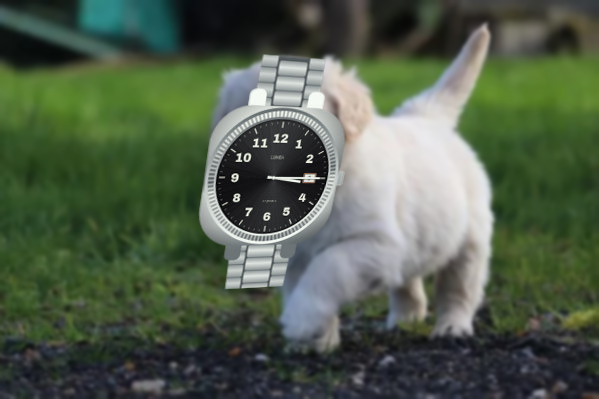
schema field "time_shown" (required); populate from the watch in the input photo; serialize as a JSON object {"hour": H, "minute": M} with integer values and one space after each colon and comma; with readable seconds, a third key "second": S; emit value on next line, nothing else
{"hour": 3, "minute": 15}
